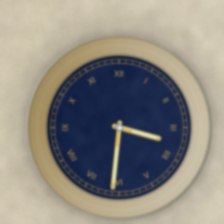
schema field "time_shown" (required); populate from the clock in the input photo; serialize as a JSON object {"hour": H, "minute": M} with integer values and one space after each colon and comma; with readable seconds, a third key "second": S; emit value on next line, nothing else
{"hour": 3, "minute": 31}
